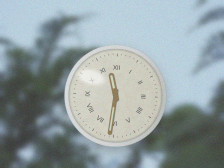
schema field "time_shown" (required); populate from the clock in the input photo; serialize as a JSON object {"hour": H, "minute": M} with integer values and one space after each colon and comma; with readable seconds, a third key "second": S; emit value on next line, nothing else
{"hour": 11, "minute": 31}
